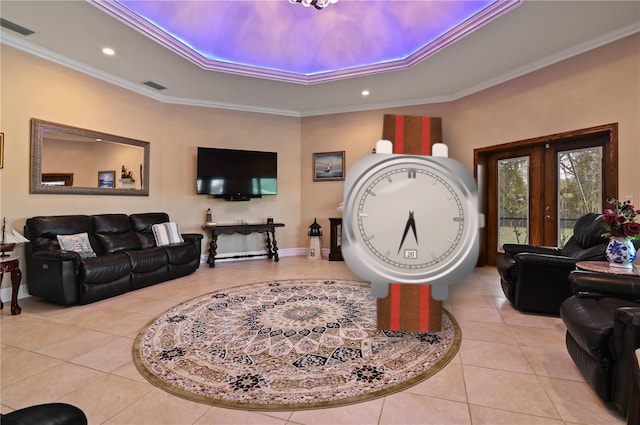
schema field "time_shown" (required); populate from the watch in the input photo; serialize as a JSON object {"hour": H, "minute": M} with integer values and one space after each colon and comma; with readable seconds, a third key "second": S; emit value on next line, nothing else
{"hour": 5, "minute": 33}
